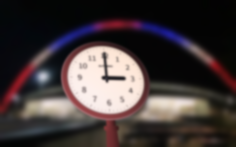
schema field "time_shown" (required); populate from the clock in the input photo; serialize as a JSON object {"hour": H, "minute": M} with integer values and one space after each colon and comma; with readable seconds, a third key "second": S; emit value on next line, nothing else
{"hour": 3, "minute": 0}
